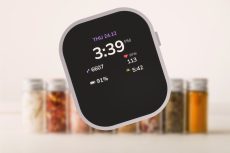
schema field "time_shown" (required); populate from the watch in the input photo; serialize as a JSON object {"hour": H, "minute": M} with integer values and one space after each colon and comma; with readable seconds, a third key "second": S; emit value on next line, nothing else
{"hour": 3, "minute": 39}
